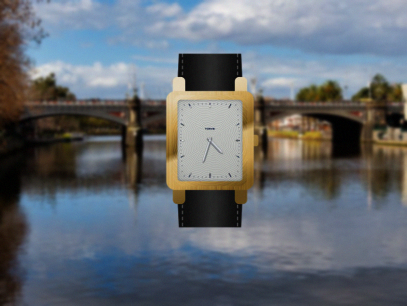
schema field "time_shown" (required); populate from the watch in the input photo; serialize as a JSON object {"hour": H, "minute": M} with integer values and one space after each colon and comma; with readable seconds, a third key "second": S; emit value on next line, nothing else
{"hour": 4, "minute": 33}
